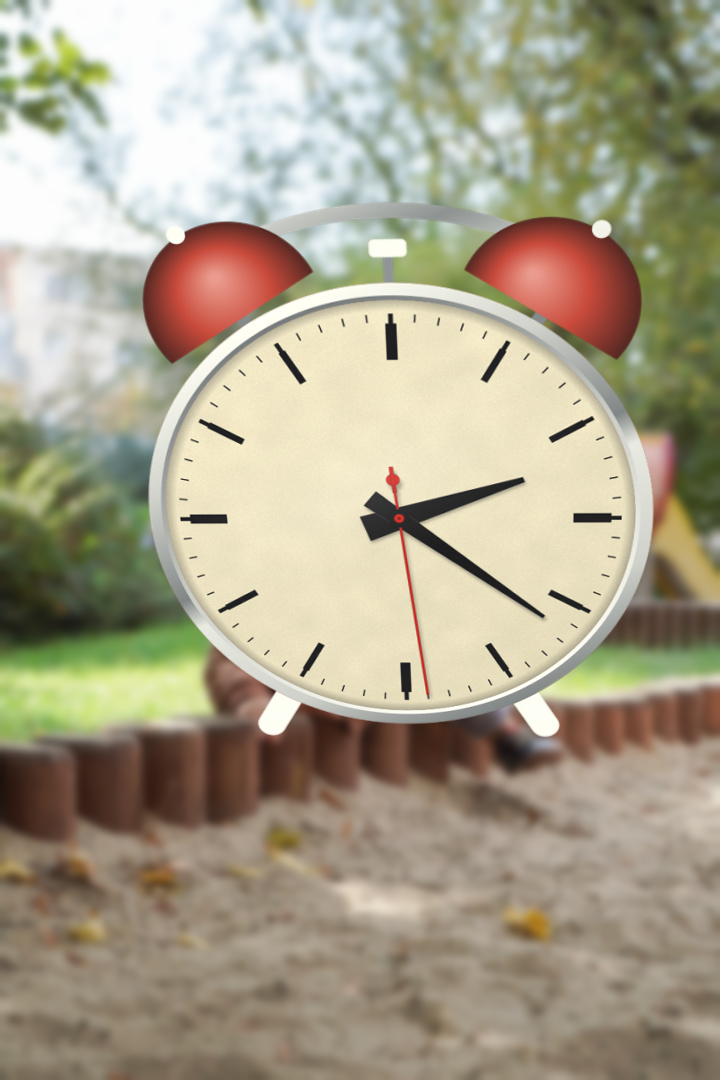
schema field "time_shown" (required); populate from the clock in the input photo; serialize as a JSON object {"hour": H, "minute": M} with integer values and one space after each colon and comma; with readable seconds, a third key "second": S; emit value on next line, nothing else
{"hour": 2, "minute": 21, "second": 29}
